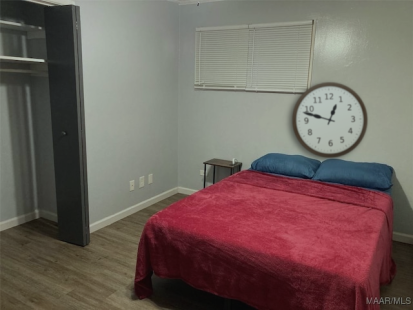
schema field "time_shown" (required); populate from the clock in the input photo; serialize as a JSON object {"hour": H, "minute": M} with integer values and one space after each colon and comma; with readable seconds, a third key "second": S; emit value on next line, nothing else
{"hour": 12, "minute": 48}
